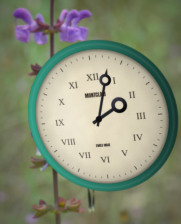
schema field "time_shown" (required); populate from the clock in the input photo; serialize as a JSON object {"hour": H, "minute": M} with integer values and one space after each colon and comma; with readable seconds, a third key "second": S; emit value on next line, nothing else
{"hour": 2, "minute": 3}
